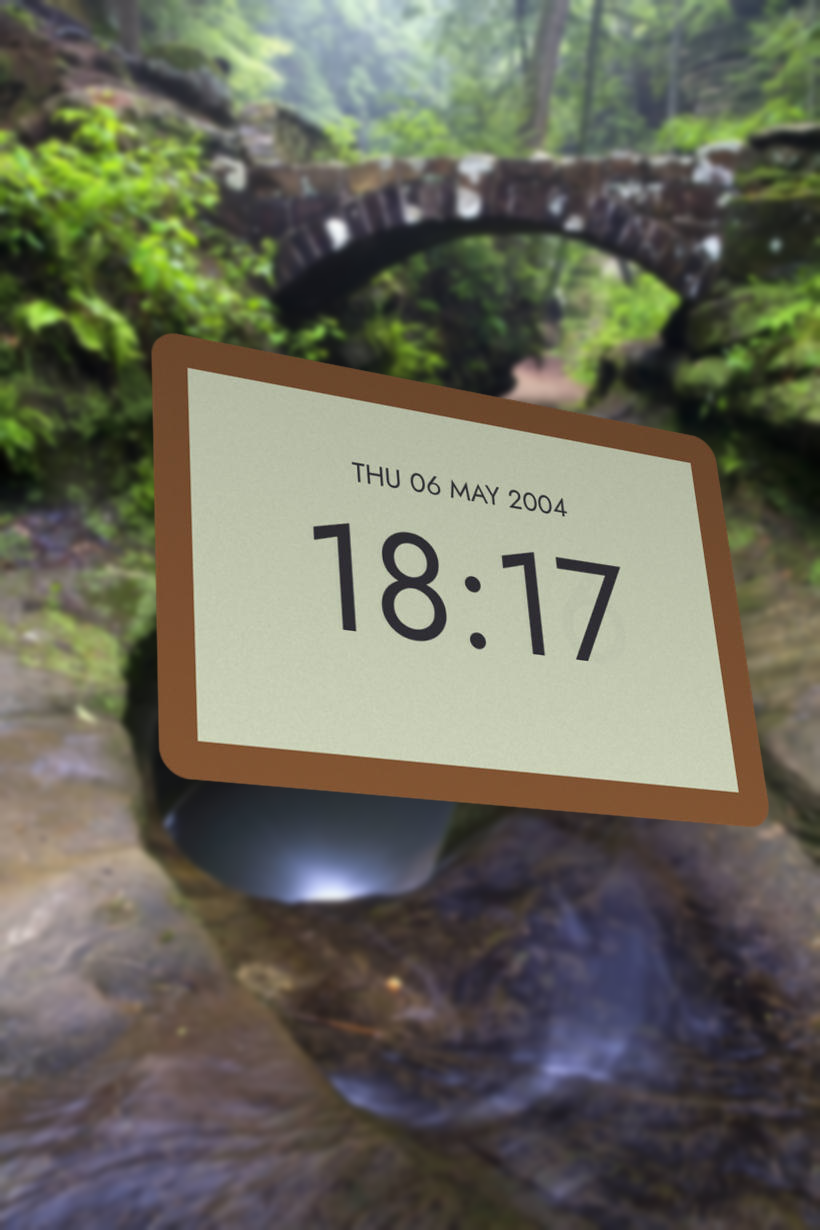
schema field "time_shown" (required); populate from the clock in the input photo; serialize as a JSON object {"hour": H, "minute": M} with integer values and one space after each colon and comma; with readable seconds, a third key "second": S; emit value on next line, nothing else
{"hour": 18, "minute": 17}
